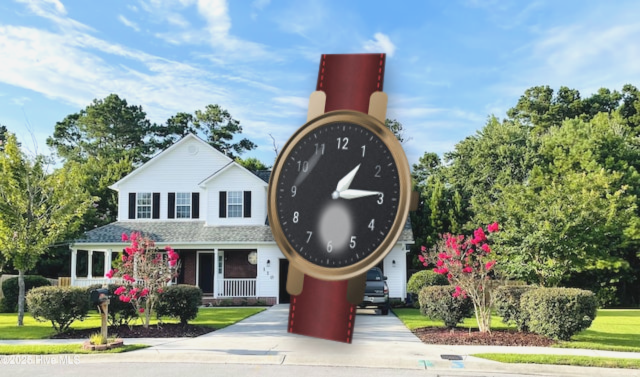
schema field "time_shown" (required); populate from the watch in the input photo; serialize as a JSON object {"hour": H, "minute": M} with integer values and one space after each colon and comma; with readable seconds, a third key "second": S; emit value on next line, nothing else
{"hour": 1, "minute": 14}
